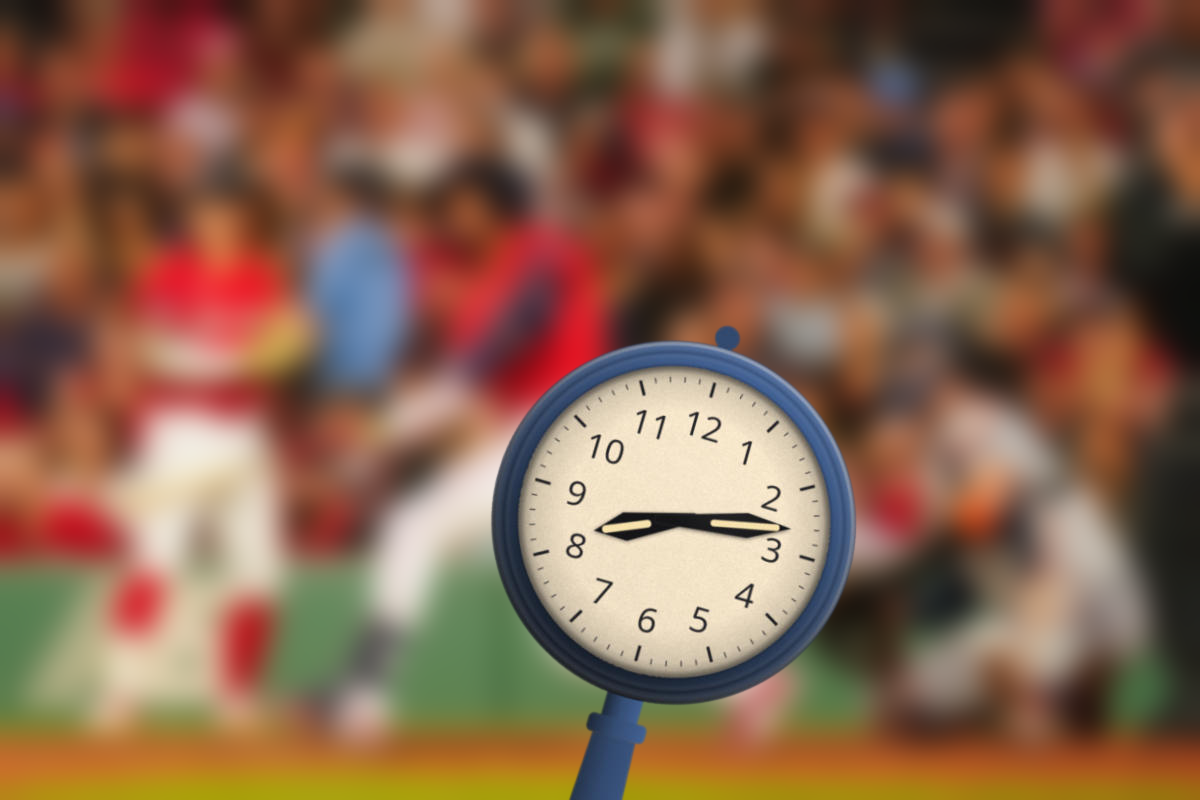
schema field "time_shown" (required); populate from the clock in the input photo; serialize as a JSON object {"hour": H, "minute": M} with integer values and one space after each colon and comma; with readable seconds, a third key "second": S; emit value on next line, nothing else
{"hour": 8, "minute": 13}
